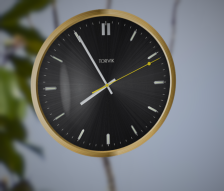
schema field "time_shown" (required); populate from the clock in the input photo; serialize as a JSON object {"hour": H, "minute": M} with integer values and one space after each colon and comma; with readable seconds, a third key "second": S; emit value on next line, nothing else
{"hour": 7, "minute": 55, "second": 11}
